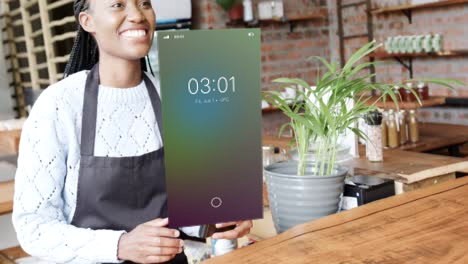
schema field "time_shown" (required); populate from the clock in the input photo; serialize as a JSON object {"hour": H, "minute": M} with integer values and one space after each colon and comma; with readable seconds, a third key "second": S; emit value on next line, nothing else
{"hour": 3, "minute": 1}
